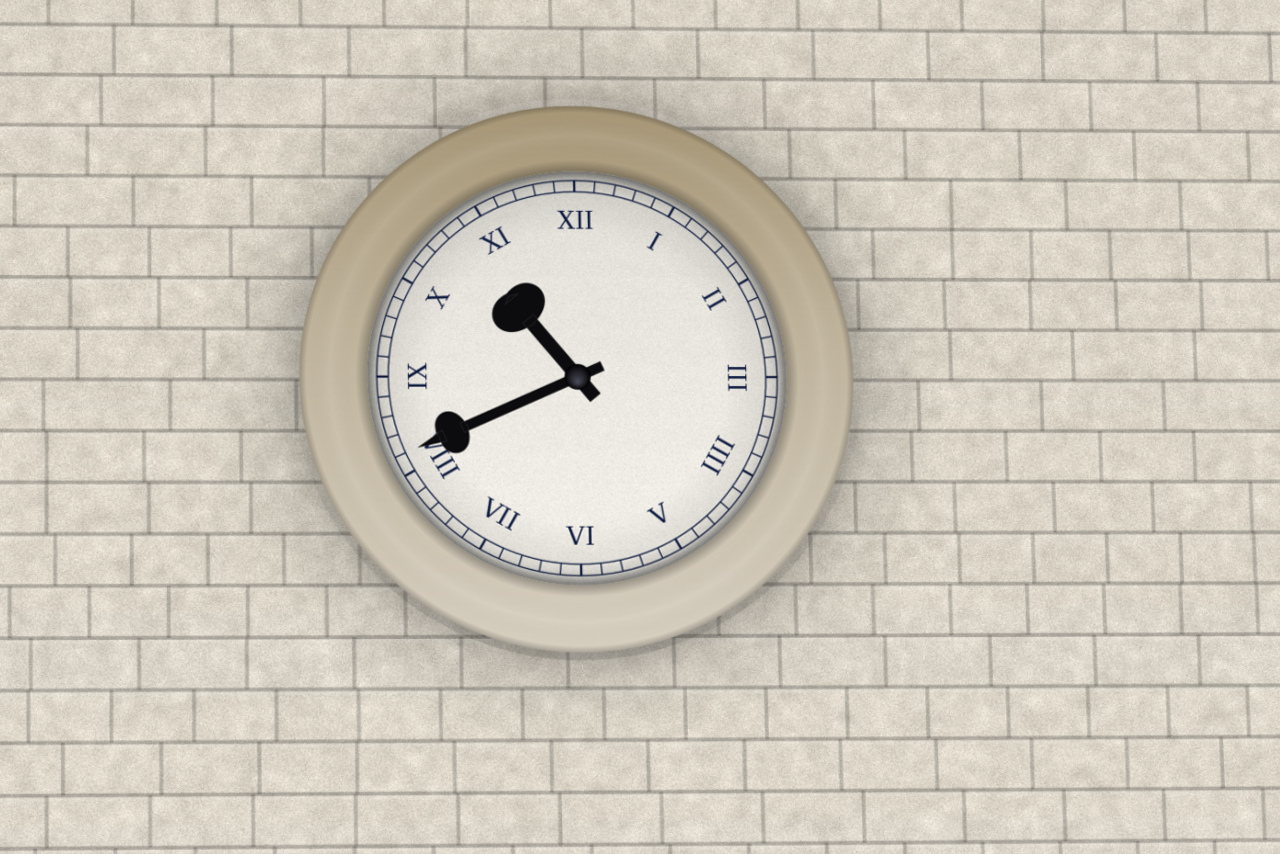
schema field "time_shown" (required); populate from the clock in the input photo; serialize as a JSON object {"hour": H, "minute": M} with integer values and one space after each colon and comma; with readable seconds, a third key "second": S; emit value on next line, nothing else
{"hour": 10, "minute": 41}
